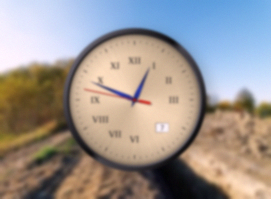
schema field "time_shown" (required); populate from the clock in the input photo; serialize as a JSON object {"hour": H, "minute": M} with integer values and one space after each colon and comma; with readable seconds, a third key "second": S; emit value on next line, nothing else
{"hour": 12, "minute": 48, "second": 47}
